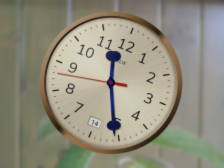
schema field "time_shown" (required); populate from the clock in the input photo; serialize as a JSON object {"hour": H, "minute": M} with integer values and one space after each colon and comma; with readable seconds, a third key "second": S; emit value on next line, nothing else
{"hour": 11, "minute": 25, "second": 43}
